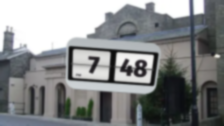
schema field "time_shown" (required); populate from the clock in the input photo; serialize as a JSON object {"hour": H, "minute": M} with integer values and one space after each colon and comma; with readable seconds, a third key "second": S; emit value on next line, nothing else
{"hour": 7, "minute": 48}
